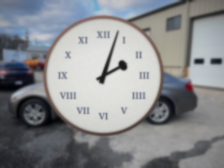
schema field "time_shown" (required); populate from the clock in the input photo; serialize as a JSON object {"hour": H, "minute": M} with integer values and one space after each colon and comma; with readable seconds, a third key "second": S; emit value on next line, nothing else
{"hour": 2, "minute": 3}
